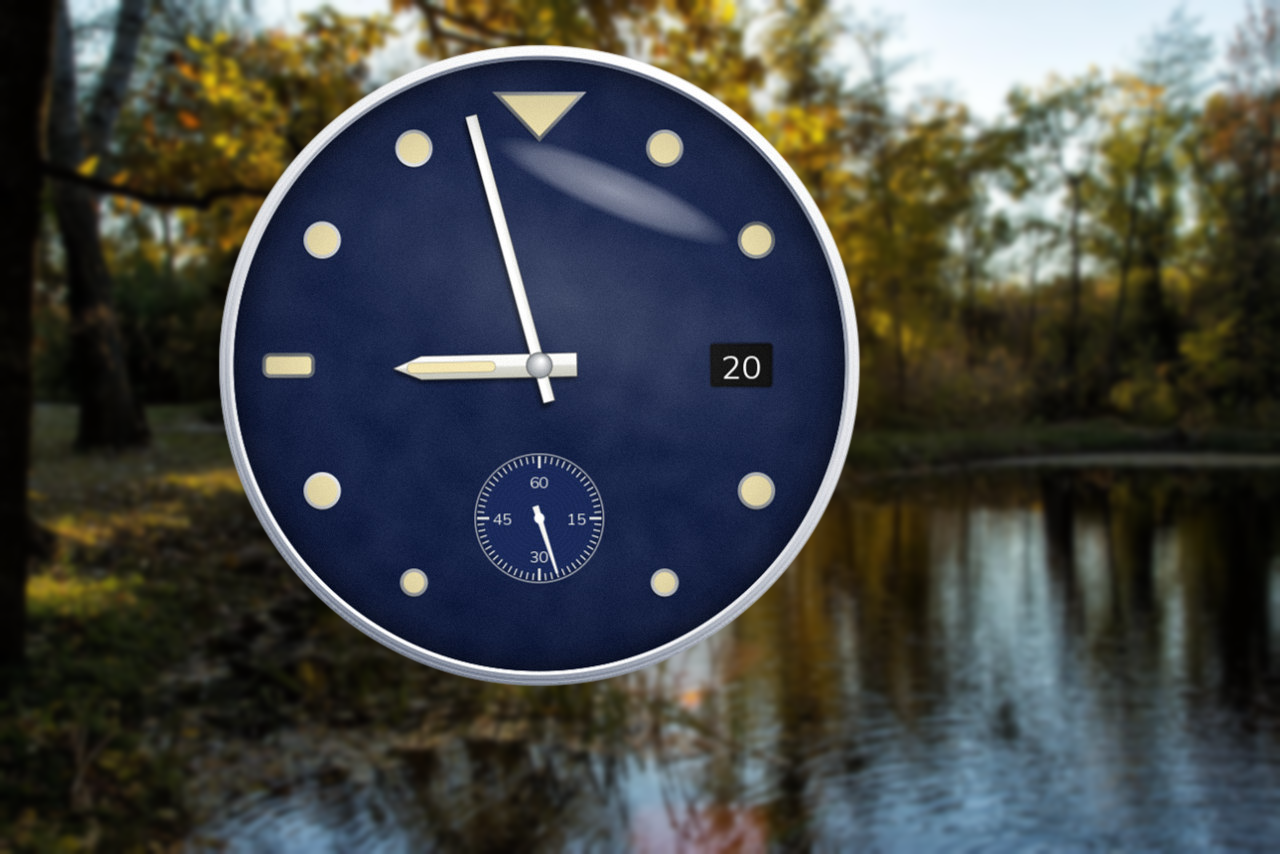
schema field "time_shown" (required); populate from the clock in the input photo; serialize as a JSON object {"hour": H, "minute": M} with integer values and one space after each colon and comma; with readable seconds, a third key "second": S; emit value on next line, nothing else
{"hour": 8, "minute": 57, "second": 27}
